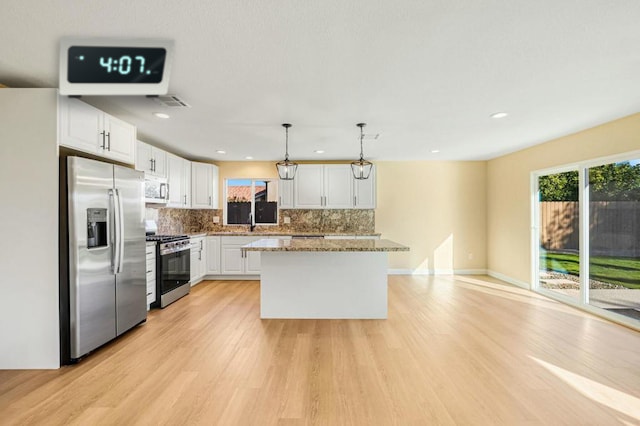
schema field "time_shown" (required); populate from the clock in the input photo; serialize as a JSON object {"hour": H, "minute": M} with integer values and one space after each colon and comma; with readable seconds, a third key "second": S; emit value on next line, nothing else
{"hour": 4, "minute": 7}
